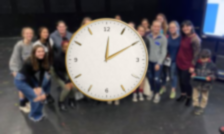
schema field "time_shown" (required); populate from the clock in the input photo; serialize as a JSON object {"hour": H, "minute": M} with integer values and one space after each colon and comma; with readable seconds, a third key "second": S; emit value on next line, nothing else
{"hour": 12, "minute": 10}
